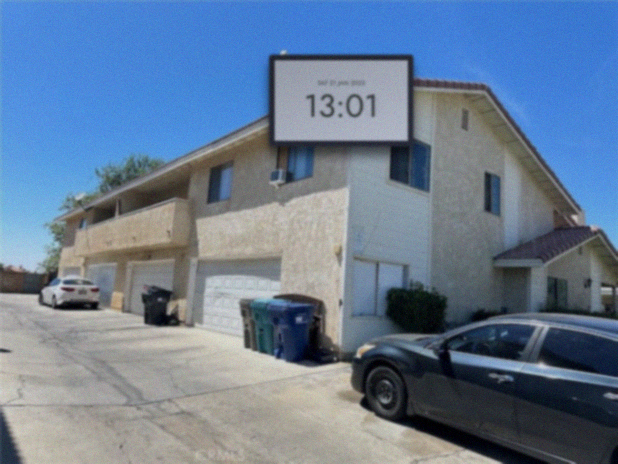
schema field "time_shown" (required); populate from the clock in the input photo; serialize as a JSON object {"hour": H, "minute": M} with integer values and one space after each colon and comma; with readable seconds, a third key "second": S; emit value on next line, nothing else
{"hour": 13, "minute": 1}
